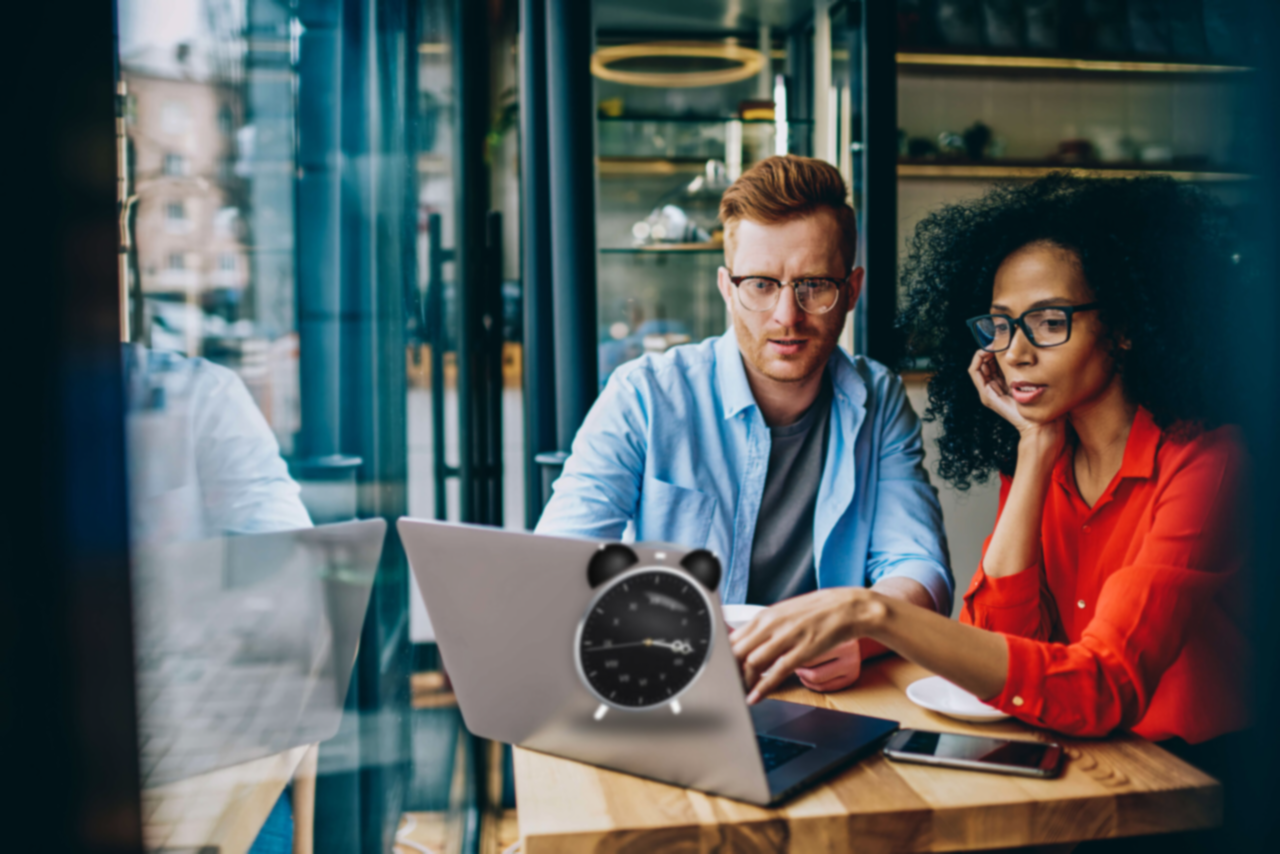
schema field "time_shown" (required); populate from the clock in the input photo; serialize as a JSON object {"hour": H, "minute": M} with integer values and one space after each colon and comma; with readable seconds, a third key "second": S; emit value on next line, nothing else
{"hour": 3, "minute": 16, "second": 44}
